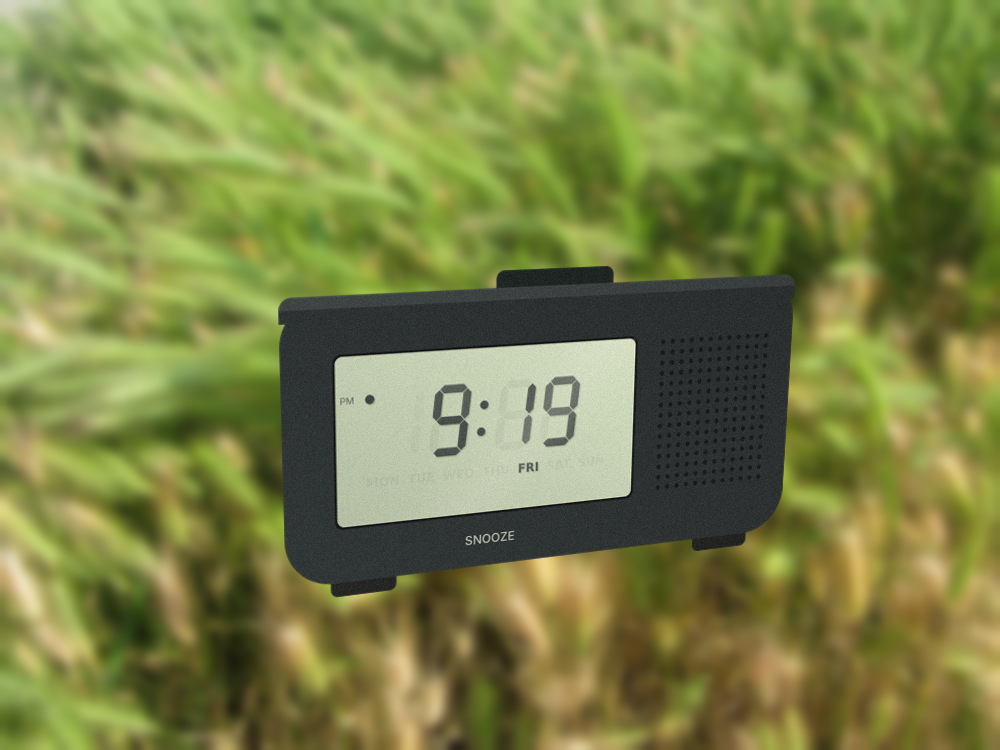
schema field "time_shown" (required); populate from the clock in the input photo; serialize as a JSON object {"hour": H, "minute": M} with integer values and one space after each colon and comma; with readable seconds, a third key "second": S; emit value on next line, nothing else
{"hour": 9, "minute": 19}
